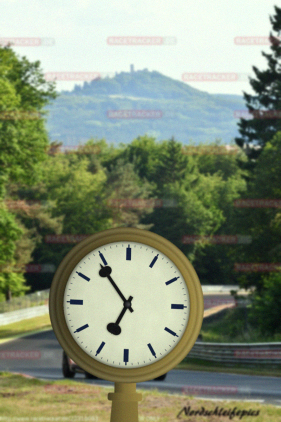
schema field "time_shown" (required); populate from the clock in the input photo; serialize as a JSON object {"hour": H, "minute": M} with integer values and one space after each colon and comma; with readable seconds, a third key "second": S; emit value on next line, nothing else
{"hour": 6, "minute": 54}
